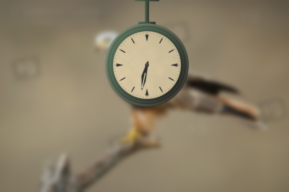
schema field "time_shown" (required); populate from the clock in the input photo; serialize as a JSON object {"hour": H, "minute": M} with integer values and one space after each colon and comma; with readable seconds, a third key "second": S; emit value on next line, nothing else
{"hour": 6, "minute": 32}
